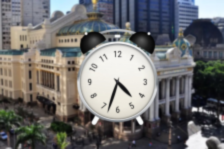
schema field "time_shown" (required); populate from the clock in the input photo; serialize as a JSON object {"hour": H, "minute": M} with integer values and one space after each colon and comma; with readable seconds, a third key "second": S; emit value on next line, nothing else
{"hour": 4, "minute": 33}
